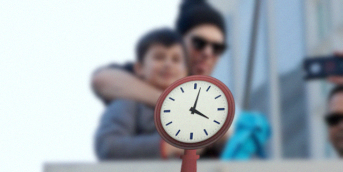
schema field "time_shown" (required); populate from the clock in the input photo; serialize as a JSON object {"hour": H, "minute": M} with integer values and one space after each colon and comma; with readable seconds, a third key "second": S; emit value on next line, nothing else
{"hour": 4, "minute": 2}
